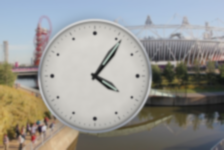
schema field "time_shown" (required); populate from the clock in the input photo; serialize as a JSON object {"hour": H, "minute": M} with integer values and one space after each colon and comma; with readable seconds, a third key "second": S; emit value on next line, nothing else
{"hour": 4, "minute": 6}
